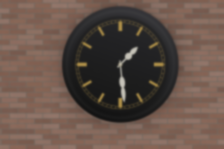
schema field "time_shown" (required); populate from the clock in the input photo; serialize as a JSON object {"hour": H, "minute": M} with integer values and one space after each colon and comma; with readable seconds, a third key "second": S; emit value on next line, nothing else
{"hour": 1, "minute": 29}
